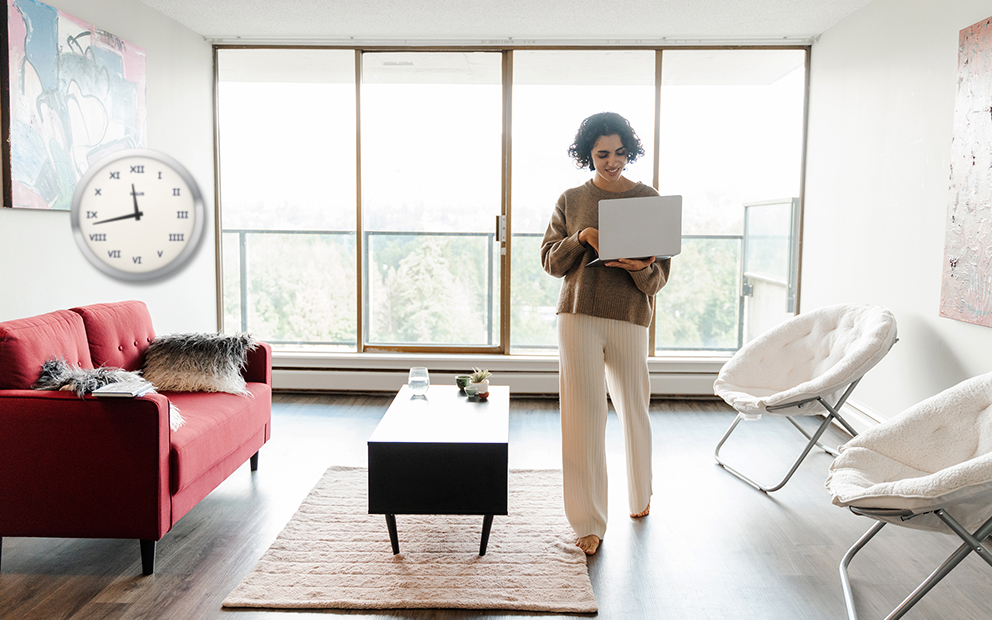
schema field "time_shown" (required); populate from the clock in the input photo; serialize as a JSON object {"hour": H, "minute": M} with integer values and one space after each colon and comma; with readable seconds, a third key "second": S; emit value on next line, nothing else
{"hour": 11, "minute": 43}
